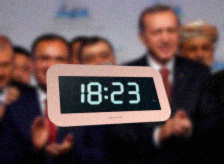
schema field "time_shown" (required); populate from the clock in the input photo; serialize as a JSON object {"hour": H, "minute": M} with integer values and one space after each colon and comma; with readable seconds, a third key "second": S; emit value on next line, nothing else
{"hour": 18, "minute": 23}
